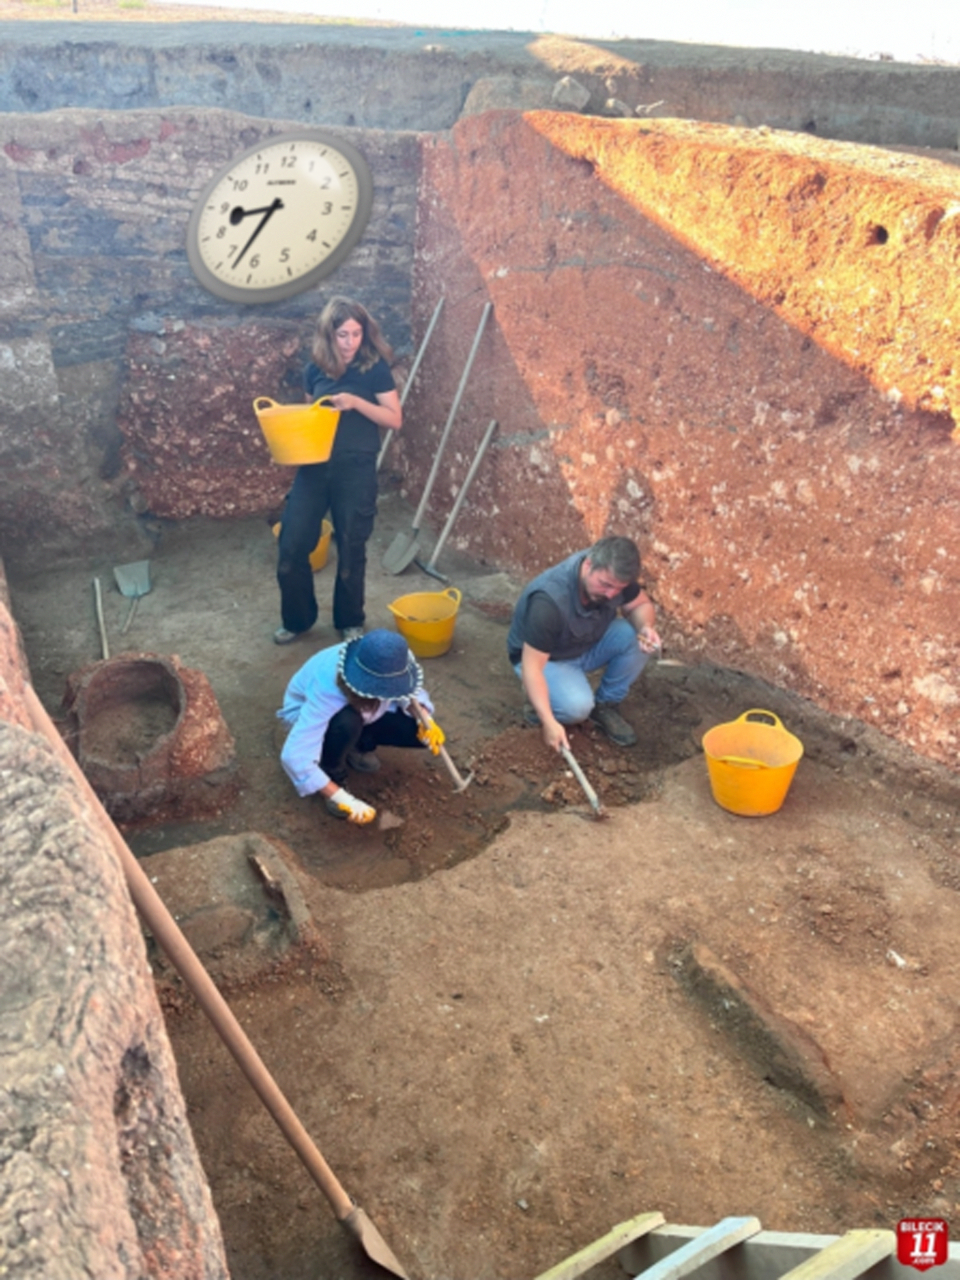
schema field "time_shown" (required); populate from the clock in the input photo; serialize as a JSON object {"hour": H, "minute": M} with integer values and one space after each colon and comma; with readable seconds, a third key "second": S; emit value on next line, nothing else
{"hour": 8, "minute": 33}
